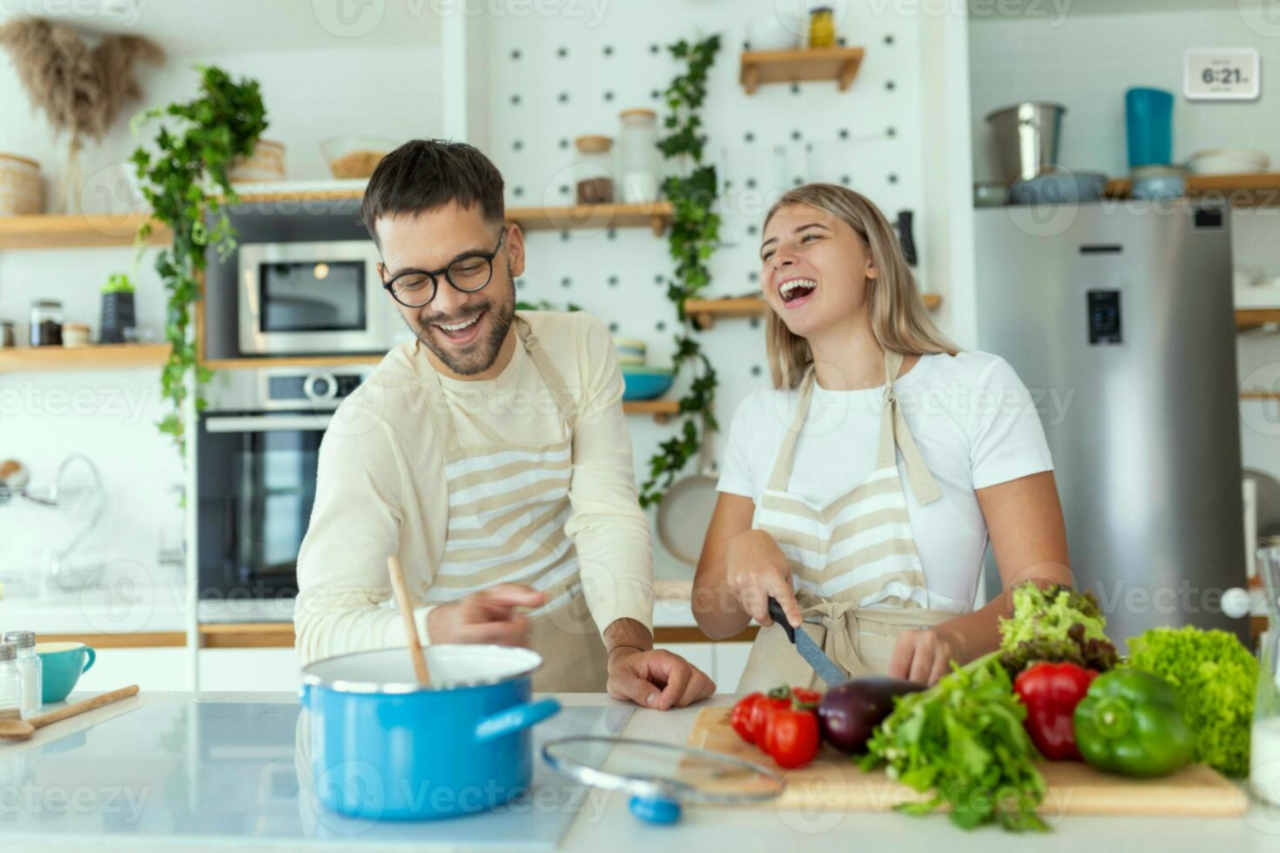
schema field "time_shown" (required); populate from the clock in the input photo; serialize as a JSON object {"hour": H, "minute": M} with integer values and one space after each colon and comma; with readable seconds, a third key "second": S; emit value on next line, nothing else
{"hour": 6, "minute": 21}
